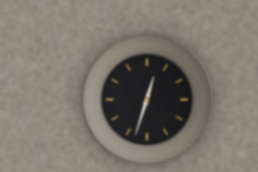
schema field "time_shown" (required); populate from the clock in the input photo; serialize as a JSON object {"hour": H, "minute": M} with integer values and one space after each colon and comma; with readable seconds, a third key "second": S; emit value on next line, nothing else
{"hour": 12, "minute": 33}
